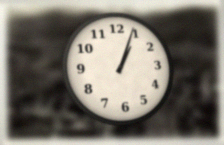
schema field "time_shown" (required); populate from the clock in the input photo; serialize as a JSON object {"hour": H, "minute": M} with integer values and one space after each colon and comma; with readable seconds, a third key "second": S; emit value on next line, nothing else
{"hour": 1, "minute": 4}
